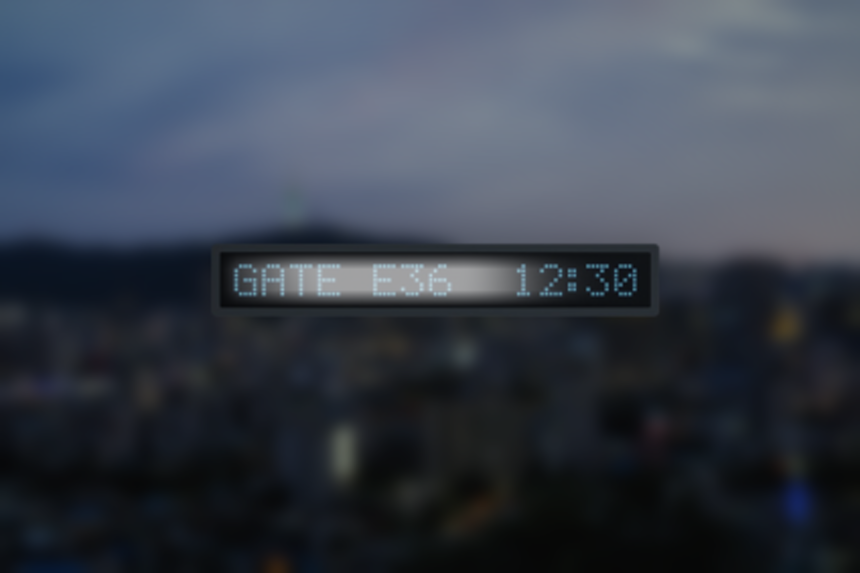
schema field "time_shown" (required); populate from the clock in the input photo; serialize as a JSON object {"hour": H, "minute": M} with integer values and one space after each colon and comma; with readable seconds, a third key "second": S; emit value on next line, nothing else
{"hour": 12, "minute": 30}
